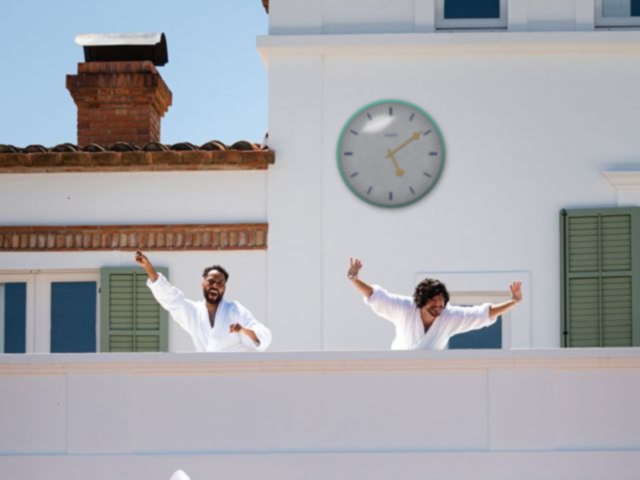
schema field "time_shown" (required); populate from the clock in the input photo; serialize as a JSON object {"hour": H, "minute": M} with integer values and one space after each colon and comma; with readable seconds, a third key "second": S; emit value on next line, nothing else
{"hour": 5, "minute": 9}
